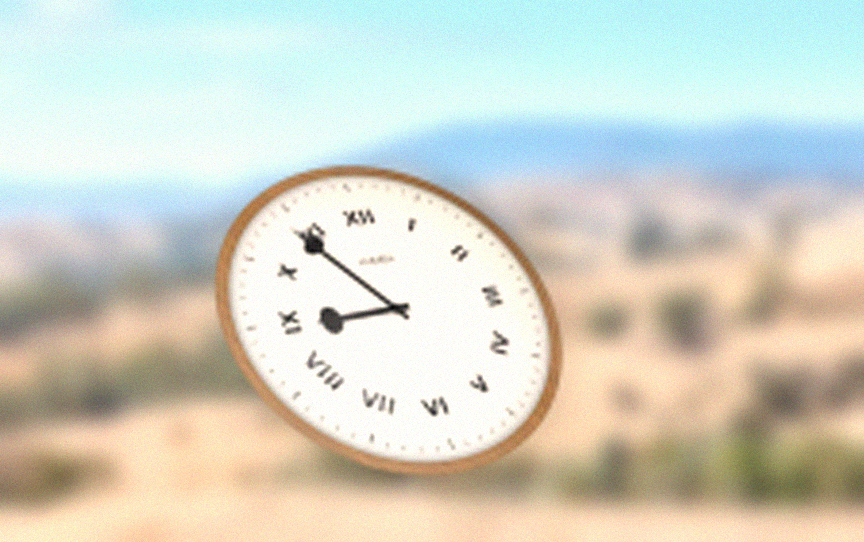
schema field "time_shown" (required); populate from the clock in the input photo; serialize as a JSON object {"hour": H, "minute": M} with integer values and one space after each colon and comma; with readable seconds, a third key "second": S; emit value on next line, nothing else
{"hour": 8, "minute": 54}
